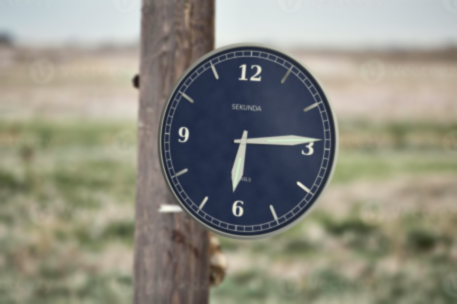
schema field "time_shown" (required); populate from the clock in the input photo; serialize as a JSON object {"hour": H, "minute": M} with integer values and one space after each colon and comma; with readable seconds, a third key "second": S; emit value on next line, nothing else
{"hour": 6, "minute": 14}
